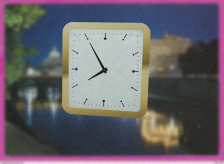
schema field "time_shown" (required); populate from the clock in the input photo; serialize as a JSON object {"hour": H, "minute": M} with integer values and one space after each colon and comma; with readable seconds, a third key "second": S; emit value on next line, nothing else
{"hour": 7, "minute": 55}
